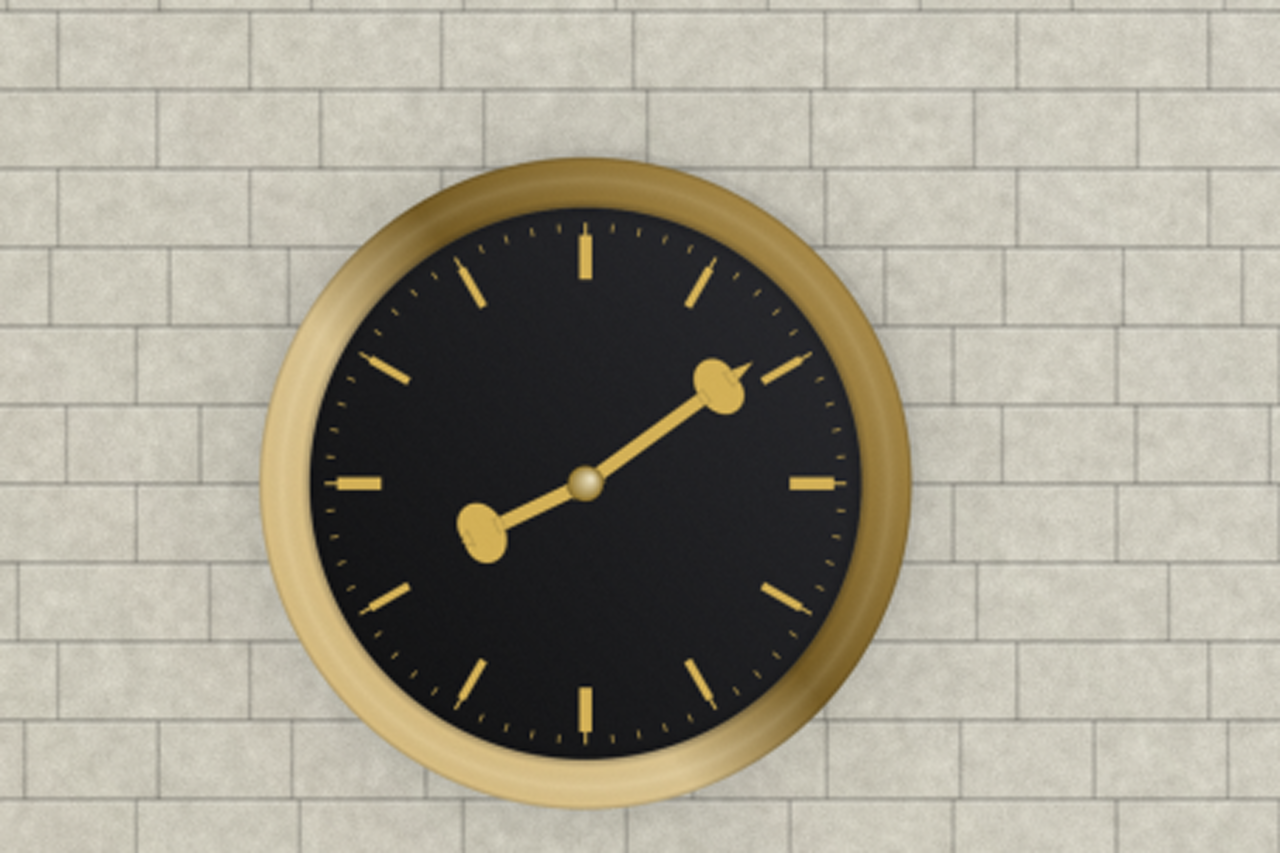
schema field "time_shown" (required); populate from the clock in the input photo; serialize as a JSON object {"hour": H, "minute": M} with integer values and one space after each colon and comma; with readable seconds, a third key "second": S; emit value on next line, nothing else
{"hour": 8, "minute": 9}
